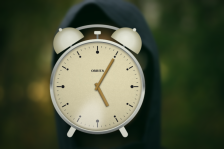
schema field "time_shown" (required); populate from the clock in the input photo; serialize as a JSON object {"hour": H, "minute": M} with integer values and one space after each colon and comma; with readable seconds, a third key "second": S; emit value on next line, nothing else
{"hour": 5, "minute": 5}
